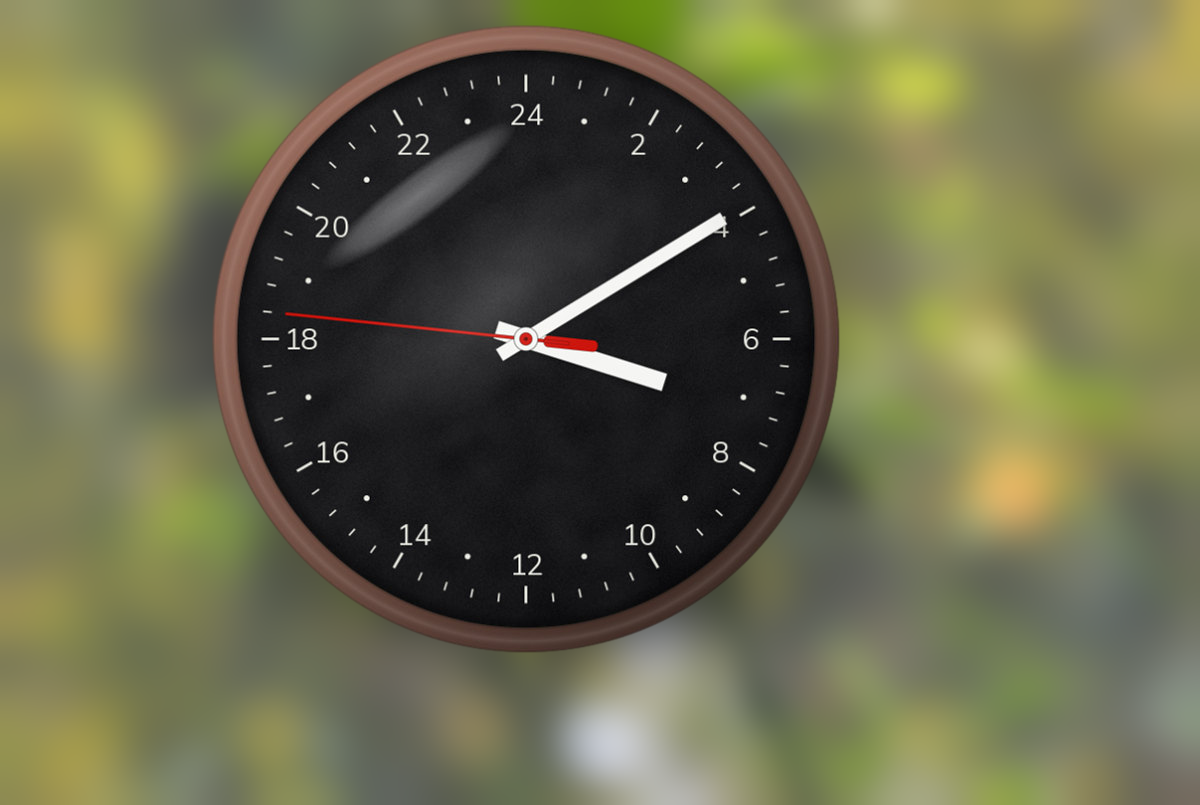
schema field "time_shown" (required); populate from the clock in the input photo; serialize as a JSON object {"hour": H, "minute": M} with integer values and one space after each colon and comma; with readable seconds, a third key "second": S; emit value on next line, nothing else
{"hour": 7, "minute": 9, "second": 46}
